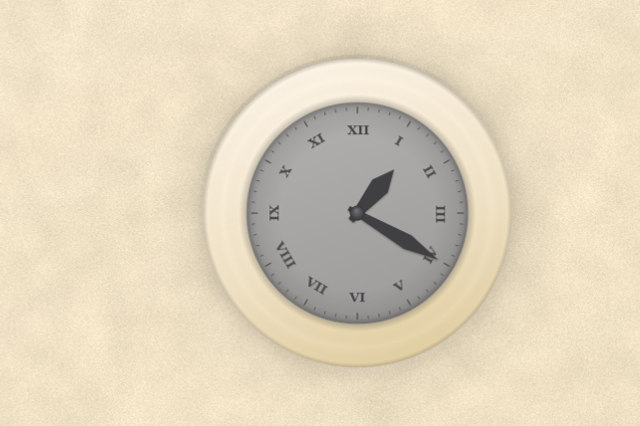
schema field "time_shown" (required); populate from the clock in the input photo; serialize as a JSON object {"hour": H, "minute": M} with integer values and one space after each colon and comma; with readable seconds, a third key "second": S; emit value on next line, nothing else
{"hour": 1, "minute": 20}
